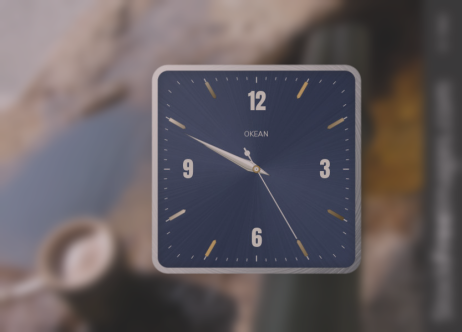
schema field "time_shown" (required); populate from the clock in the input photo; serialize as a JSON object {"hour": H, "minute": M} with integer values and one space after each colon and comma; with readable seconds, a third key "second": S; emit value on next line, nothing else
{"hour": 9, "minute": 49, "second": 25}
